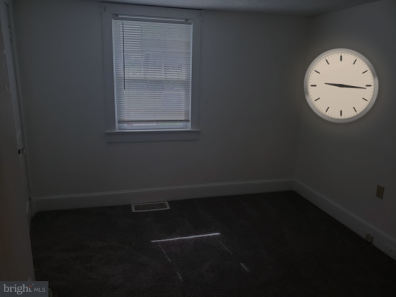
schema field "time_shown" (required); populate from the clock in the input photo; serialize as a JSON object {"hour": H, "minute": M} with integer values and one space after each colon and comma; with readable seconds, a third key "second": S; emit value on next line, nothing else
{"hour": 9, "minute": 16}
